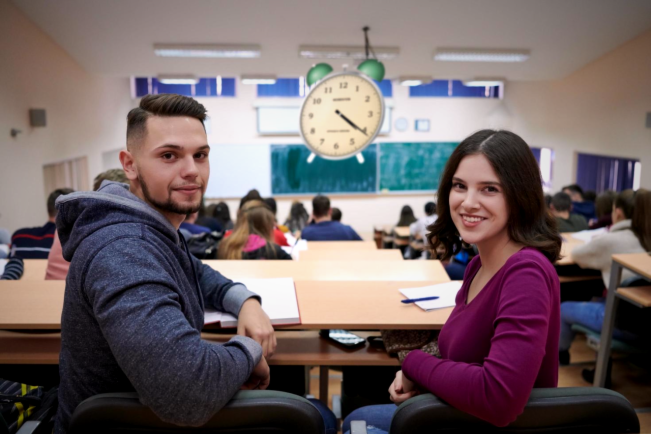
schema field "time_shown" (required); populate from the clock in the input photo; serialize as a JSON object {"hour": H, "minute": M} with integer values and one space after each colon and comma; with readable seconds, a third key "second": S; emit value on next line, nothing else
{"hour": 4, "minute": 21}
